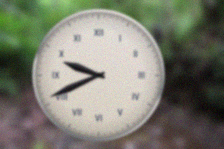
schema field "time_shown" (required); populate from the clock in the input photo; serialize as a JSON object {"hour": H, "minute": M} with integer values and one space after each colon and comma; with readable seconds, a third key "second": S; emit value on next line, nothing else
{"hour": 9, "minute": 41}
